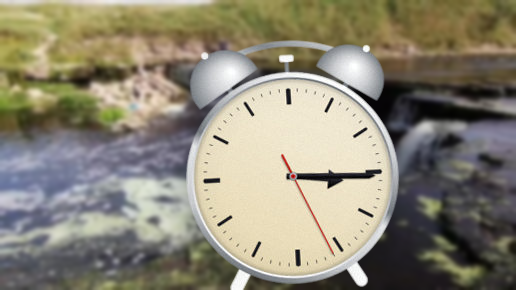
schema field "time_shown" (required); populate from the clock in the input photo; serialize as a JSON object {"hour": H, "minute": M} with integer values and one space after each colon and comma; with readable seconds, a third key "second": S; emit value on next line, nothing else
{"hour": 3, "minute": 15, "second": 26}
